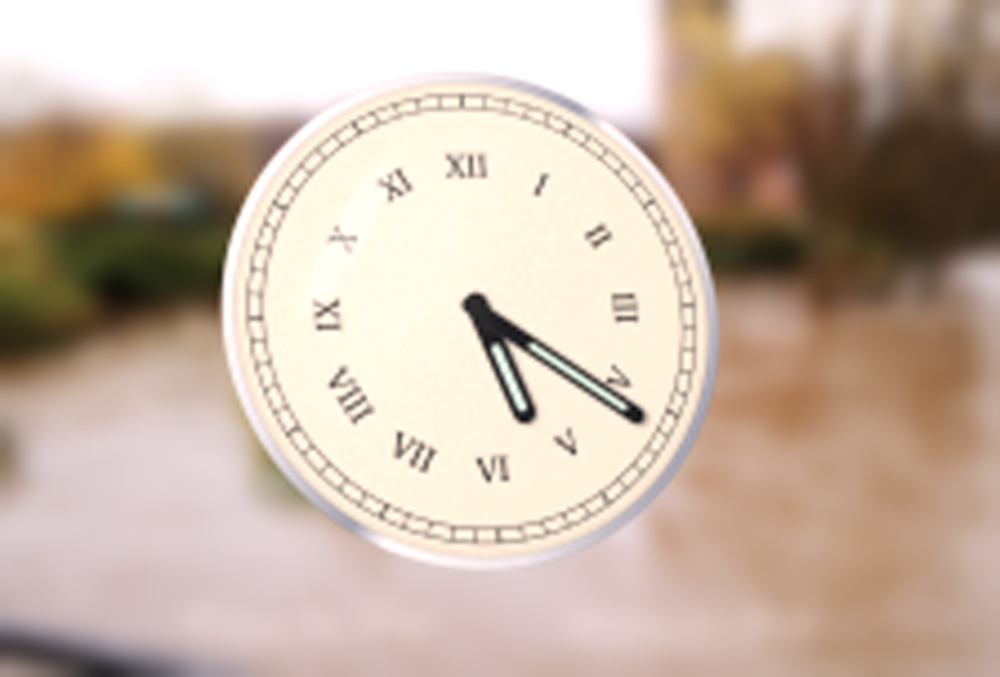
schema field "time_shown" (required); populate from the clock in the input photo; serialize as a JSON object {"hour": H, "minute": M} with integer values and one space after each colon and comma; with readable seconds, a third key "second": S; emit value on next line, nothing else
{"hour": 5, "minute": 21}
